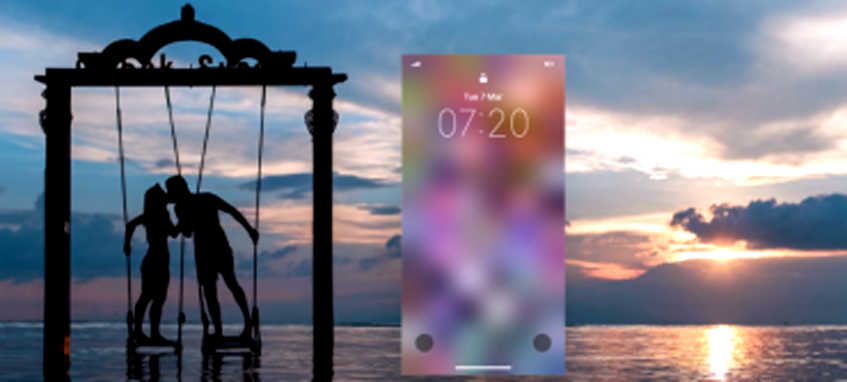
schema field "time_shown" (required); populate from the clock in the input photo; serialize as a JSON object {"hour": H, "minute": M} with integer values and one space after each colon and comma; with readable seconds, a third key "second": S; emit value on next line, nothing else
{"hour": 7, "minute": 20}
